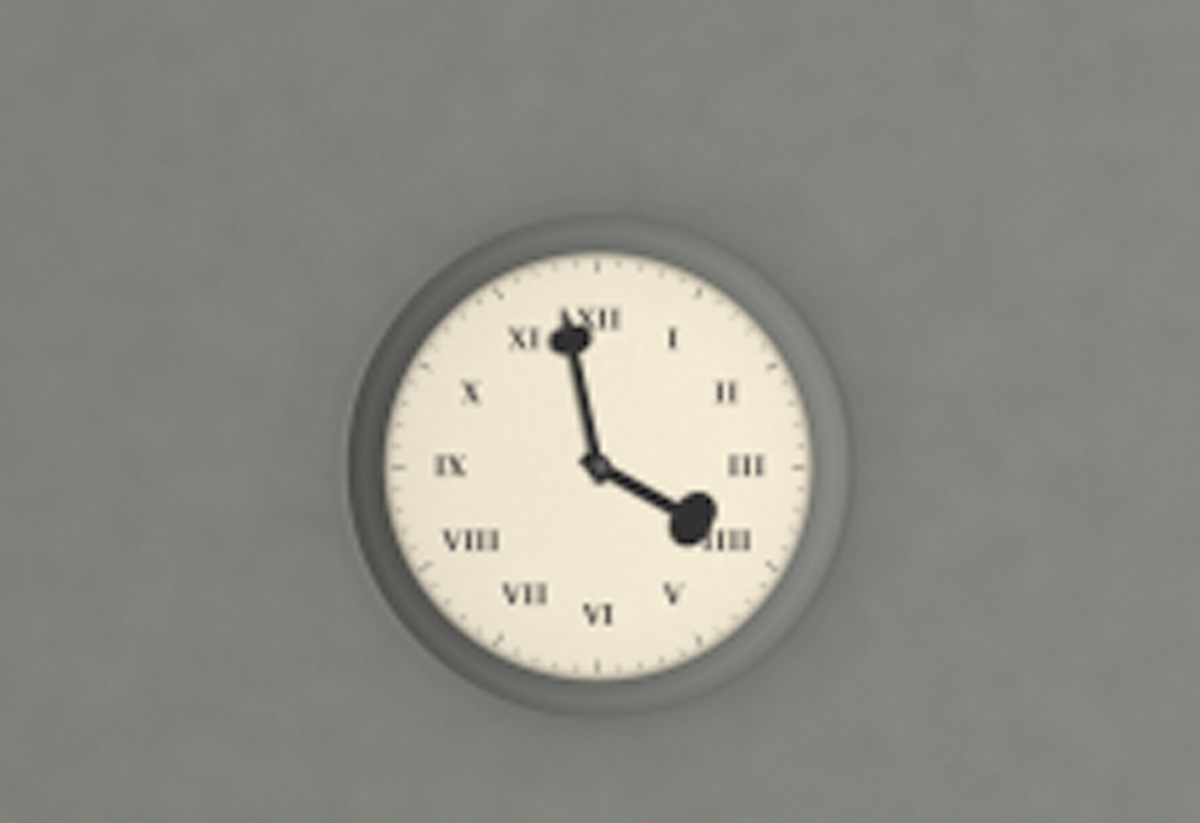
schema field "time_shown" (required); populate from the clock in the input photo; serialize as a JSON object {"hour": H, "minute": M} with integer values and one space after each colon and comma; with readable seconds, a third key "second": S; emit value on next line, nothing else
{"hour": 3, "minute": 58}
